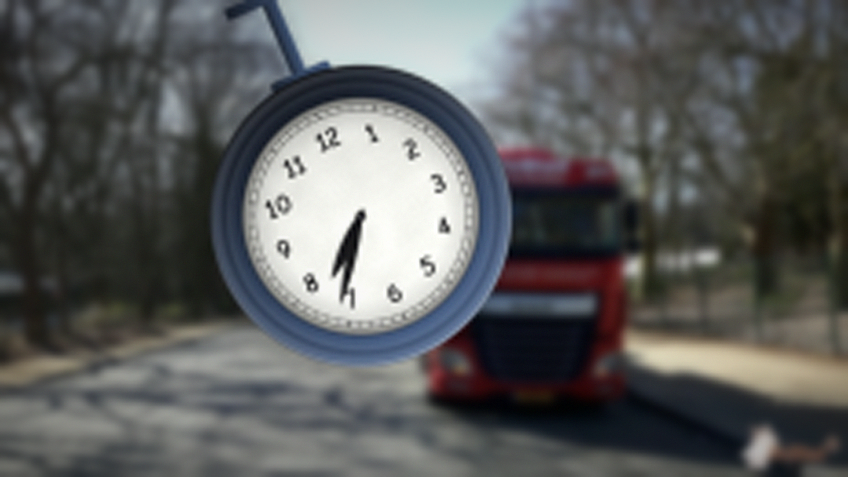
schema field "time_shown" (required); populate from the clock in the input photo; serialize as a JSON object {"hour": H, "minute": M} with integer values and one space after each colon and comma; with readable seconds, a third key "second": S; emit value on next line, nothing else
{"hour": 7, "minute": 36}
